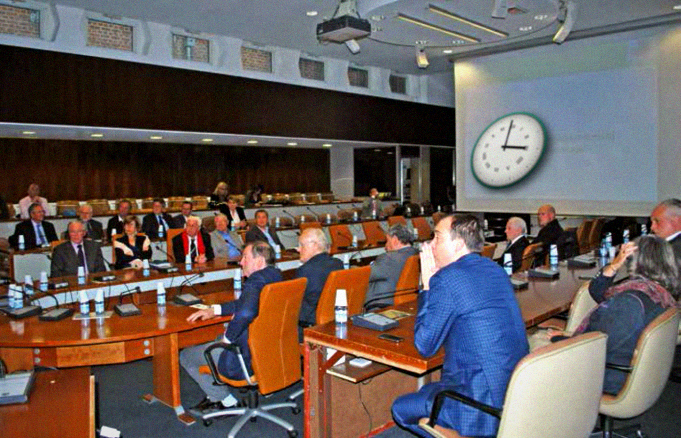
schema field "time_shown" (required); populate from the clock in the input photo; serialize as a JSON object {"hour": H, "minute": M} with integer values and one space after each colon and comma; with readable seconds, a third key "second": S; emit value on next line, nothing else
{"hour": 2, "minute": 59}
